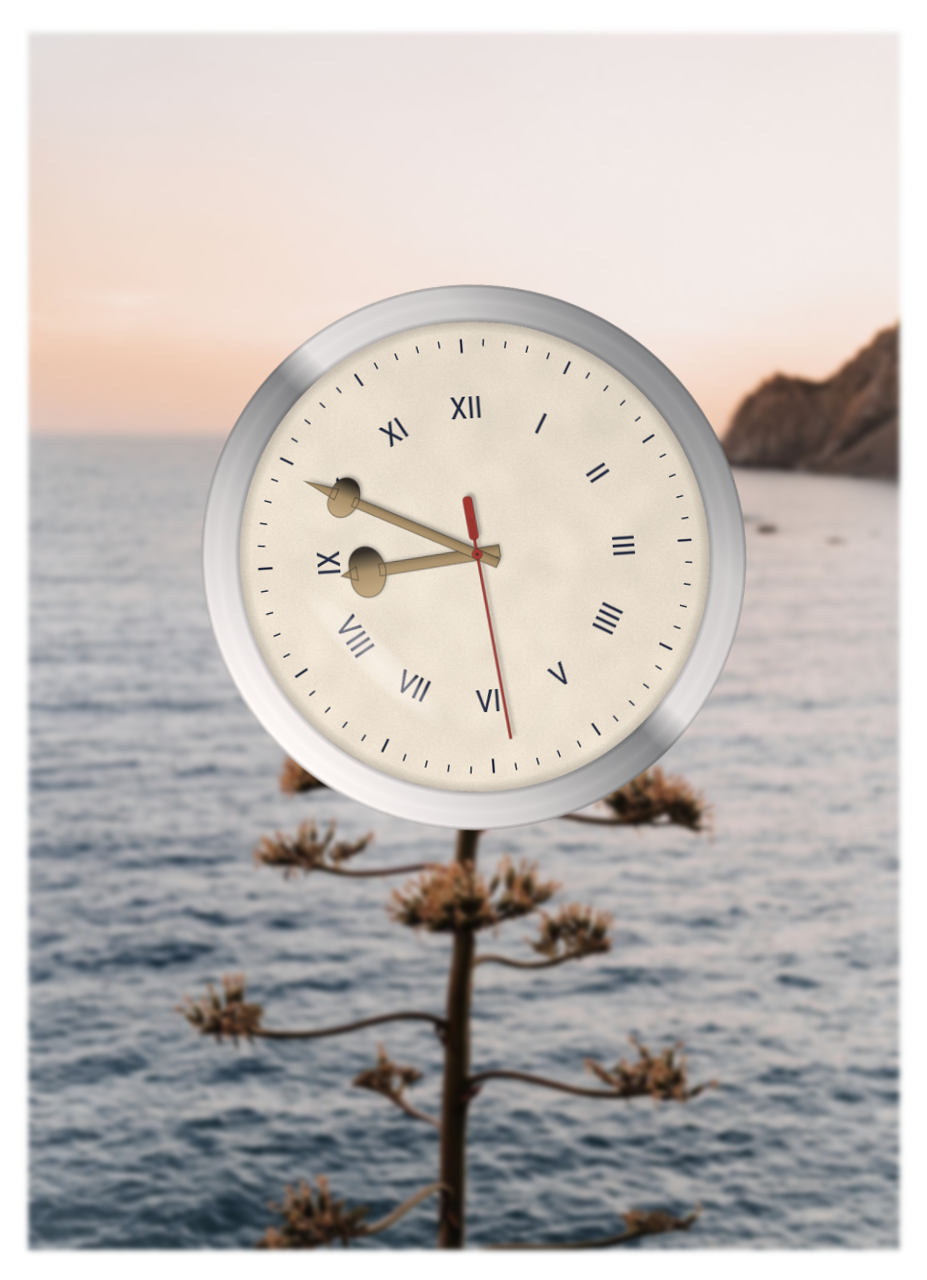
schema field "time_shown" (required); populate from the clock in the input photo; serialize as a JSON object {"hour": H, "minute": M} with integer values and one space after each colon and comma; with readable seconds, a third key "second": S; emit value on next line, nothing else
{"hour": 8, "minute": 49, "second": 29}
